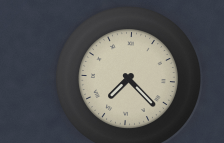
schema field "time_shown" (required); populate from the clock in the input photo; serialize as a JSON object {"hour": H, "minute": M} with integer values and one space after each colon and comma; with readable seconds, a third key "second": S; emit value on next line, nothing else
{"hour": 7, "minute": 22}
